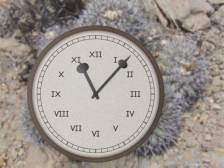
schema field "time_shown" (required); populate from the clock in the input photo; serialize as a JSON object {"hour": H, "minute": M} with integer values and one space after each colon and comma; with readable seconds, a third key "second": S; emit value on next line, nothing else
{"hour": 11, "minute": 7}
